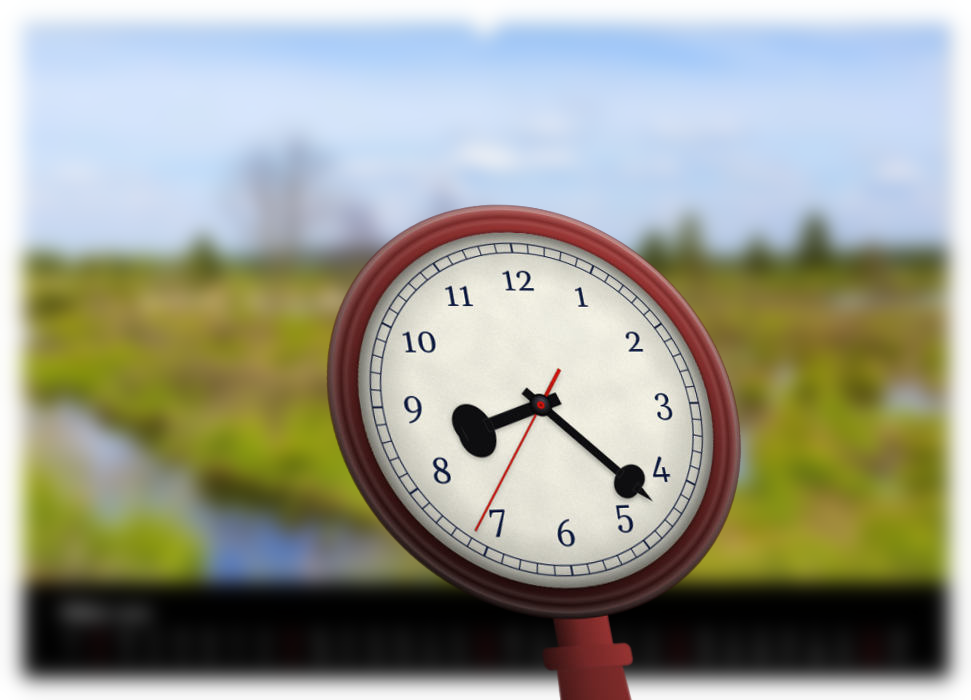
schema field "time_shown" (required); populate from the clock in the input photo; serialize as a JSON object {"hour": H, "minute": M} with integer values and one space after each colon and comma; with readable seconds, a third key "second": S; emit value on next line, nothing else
{"hour": 8, "minute": 22, "second": 36}
